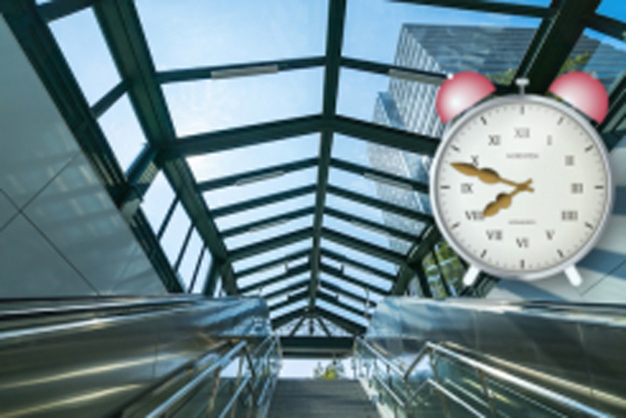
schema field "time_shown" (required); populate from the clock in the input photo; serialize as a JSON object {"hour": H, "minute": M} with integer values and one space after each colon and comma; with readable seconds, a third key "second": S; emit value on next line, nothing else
{"hour": 7, "minute": 48}
